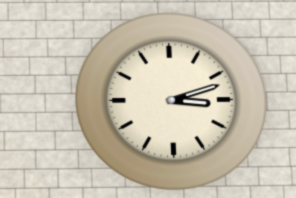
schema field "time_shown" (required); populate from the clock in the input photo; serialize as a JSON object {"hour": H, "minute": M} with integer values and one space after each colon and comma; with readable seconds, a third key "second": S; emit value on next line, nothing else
{"hour": 3, "minute": 12}
